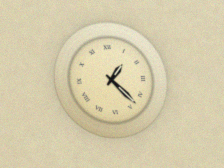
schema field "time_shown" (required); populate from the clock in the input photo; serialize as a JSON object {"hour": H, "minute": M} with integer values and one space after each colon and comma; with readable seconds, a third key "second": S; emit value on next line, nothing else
{"hour": 1, "minute": 23}
